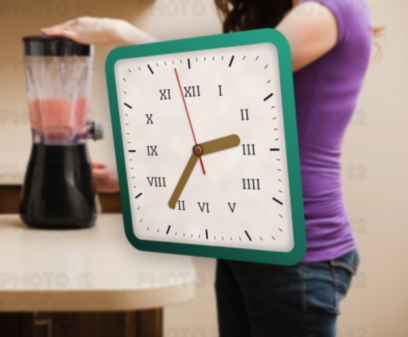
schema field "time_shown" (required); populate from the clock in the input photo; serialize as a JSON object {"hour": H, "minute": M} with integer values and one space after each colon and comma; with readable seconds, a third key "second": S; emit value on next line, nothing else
{"hour": 2, "minute": 35, "second": 58}
